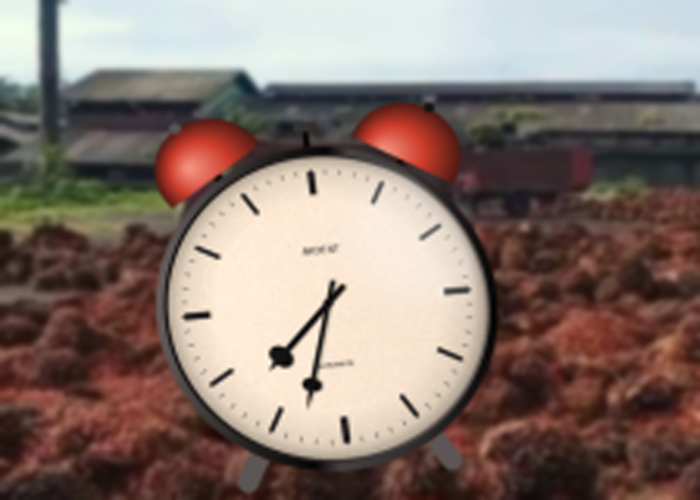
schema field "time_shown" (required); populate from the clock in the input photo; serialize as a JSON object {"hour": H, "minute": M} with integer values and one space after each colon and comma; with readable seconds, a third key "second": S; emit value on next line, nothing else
{"hour": 7, "minute": 33}
